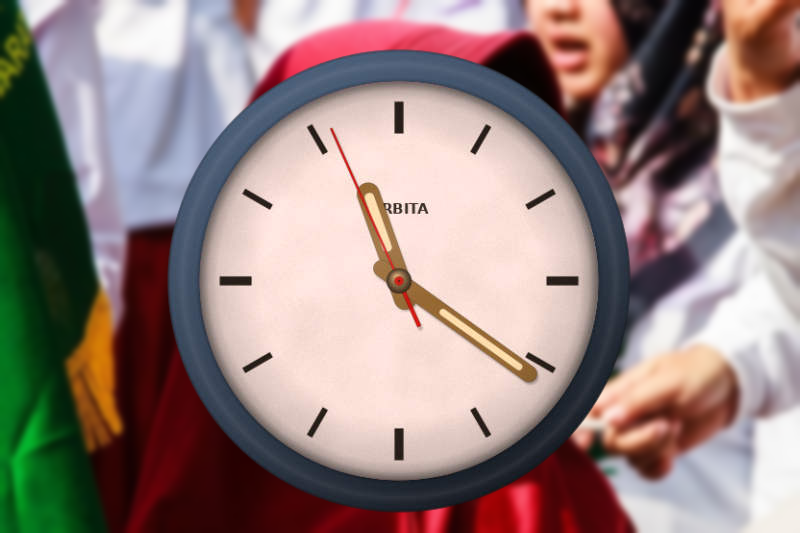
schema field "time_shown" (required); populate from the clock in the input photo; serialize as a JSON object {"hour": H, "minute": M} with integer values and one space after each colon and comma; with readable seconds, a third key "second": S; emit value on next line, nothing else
{"hour": 11, "minute": 20, "second": 56}
